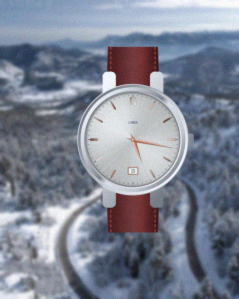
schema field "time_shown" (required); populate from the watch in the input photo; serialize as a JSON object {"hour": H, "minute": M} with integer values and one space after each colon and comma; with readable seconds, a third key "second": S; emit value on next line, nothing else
{"hour": 5, "minute": 17}
